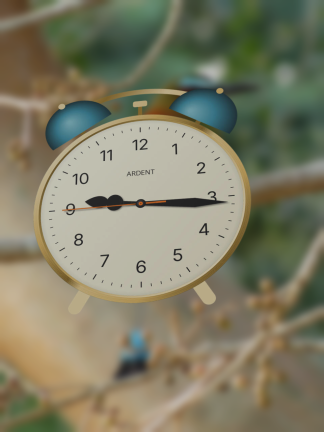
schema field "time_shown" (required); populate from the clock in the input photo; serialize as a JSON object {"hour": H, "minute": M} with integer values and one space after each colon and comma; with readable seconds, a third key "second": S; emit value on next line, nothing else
{"hour": 9, "minute": 15, "second": 45}
